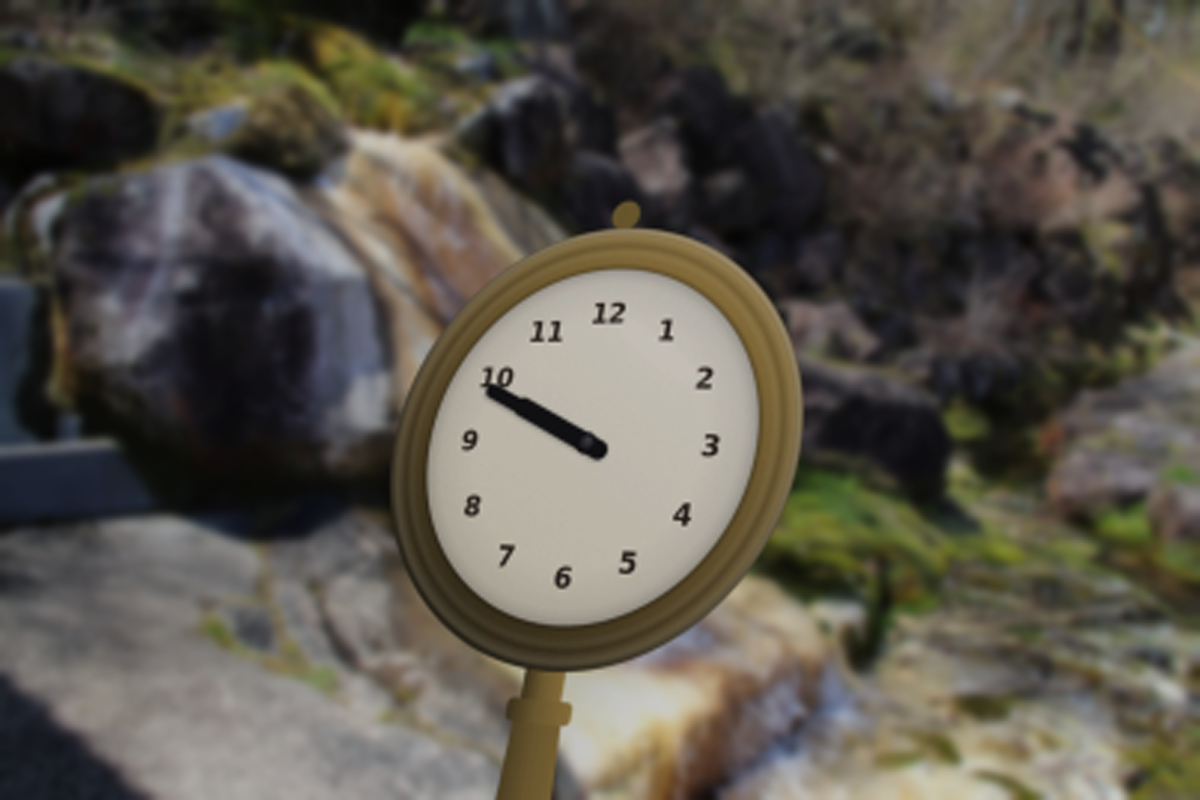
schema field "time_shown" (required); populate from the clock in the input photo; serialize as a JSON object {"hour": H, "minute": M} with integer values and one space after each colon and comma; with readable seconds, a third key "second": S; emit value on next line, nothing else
{"hour": 9, "minute": 49}
